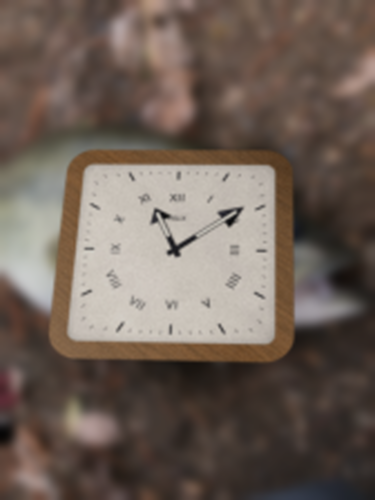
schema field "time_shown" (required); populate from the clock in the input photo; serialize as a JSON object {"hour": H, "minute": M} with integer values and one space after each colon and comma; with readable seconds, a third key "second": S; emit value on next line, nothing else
{"hour": 11, "minute": 9}
